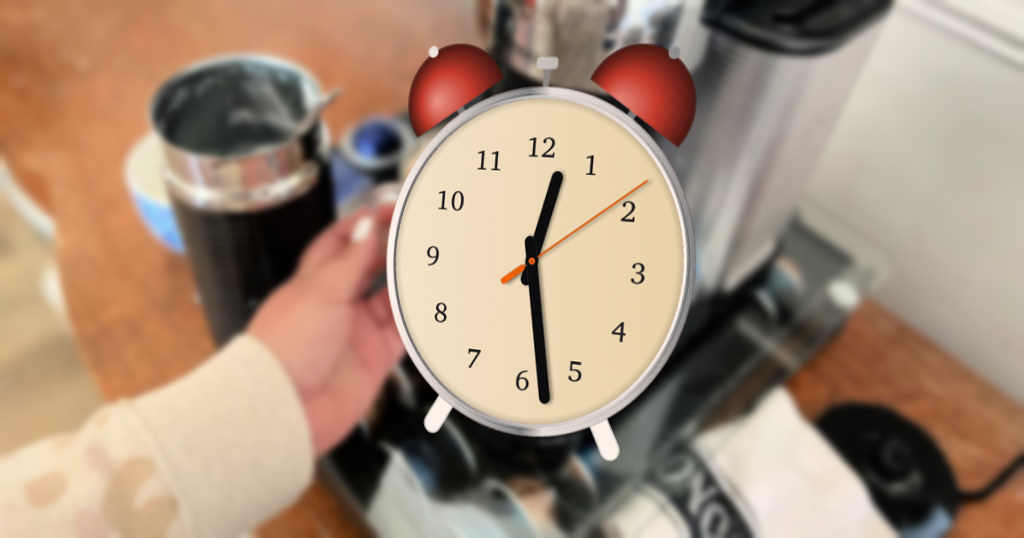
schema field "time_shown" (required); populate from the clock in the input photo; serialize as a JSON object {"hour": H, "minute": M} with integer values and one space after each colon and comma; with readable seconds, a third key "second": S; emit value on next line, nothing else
{"hour": 12, "minute": 28, "second": 9}
